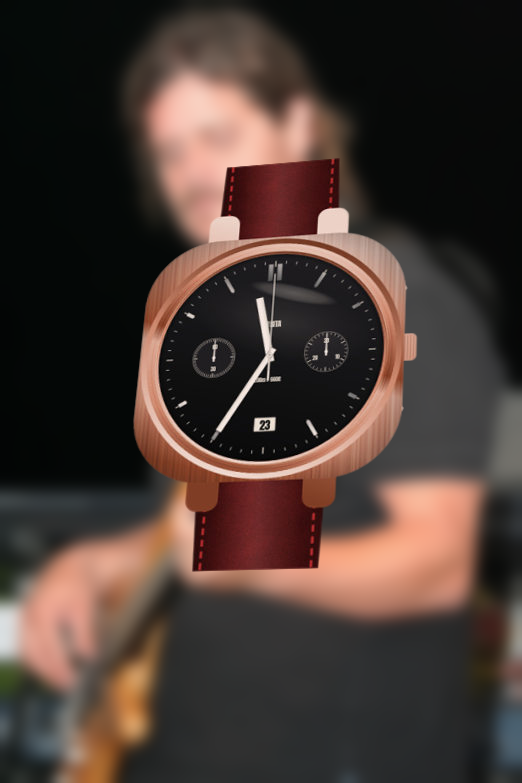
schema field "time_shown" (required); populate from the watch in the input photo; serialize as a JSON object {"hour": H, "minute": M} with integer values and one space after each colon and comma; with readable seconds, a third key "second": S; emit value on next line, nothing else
{"hour": 11, "minute": 35}
